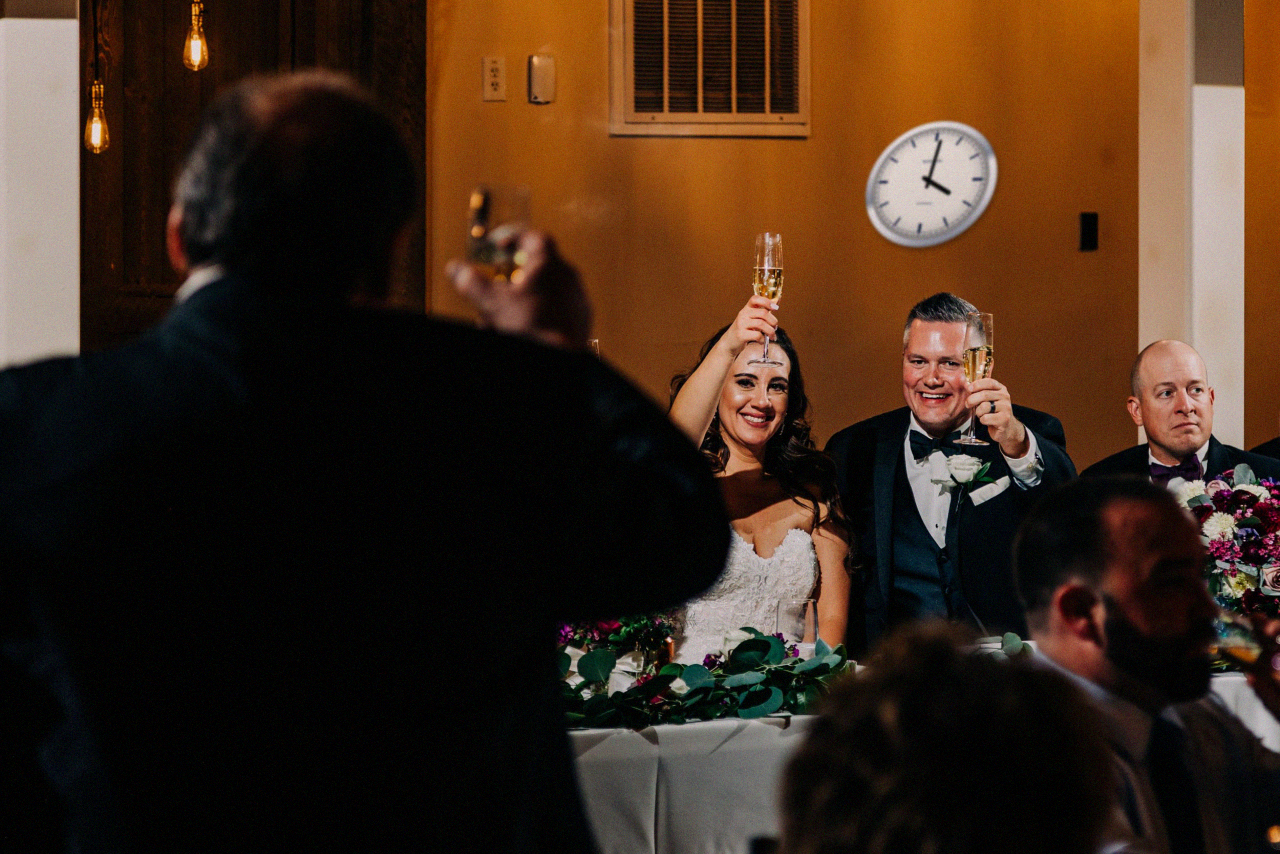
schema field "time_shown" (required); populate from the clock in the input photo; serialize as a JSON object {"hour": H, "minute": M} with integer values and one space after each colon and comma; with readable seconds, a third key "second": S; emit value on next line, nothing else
{"hour": 4, "minute": 1}
